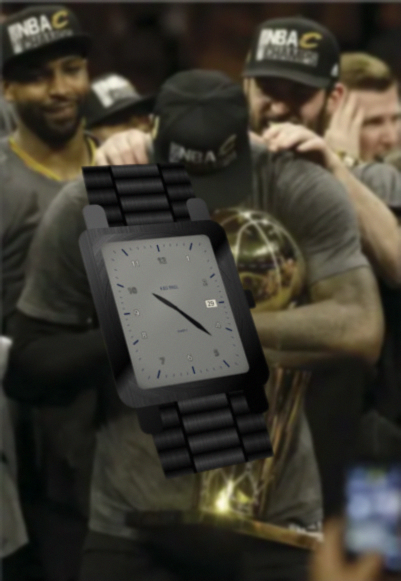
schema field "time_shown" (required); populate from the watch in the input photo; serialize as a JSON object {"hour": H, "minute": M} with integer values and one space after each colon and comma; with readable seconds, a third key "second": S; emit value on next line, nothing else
{"hour": 10, "minute": 23}
